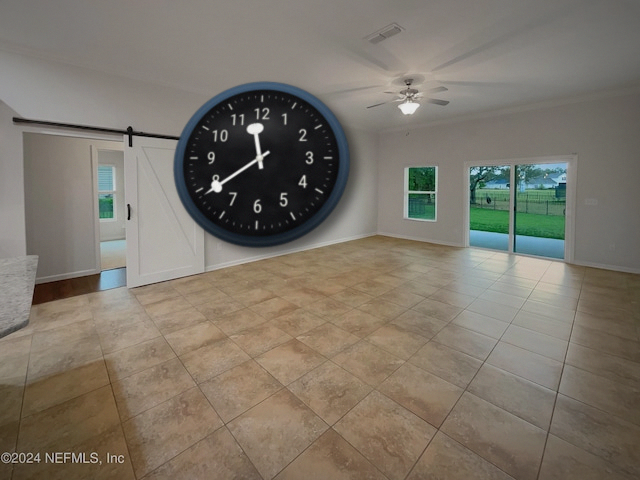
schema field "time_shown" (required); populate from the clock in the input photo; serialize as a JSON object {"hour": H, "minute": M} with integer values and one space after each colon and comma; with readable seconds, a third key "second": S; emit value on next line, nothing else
{"hour": 11, "minute": 39}
